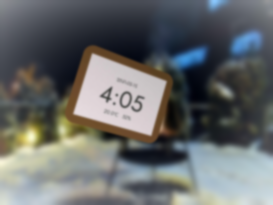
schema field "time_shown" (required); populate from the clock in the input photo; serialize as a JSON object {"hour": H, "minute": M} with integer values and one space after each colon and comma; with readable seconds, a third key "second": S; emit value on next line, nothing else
{"hour": 4, "minute": 5}
